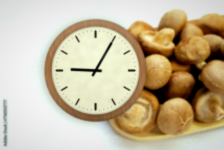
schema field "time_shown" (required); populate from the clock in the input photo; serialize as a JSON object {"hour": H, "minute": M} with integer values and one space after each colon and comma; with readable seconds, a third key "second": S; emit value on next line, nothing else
{"hour": 9, "minute": 5}
